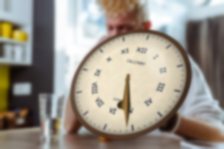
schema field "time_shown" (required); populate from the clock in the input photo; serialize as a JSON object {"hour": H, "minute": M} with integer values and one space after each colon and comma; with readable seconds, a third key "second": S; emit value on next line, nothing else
{"hour": 5, "minute": 26}
